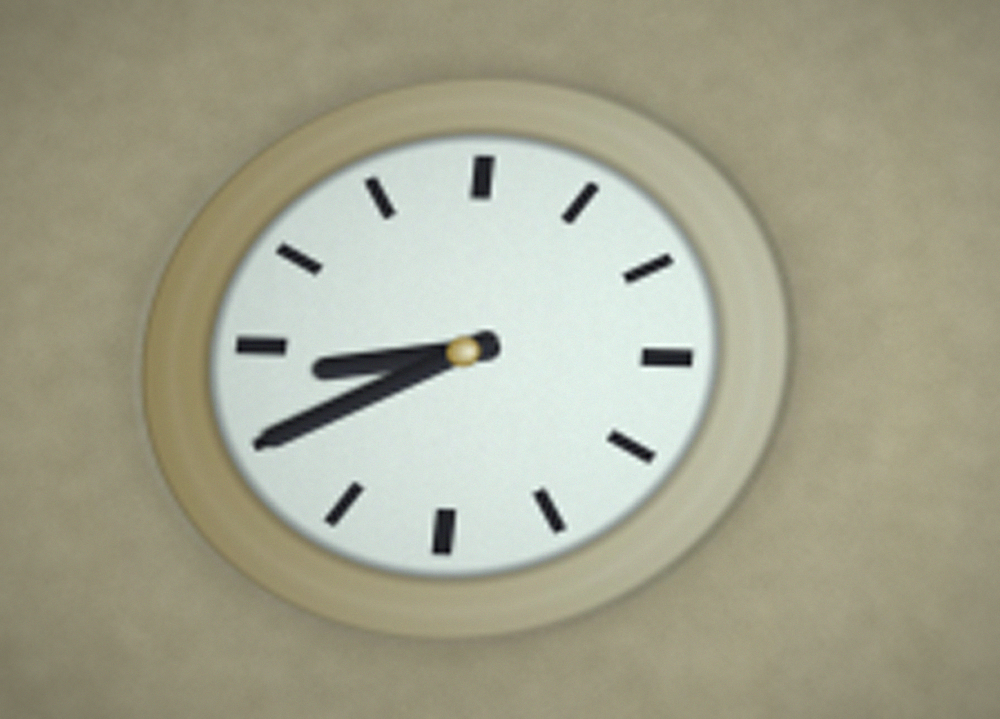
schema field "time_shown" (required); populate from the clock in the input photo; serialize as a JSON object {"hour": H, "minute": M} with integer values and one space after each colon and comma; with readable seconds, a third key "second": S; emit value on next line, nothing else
{"hour": 8, "minute": 40}
